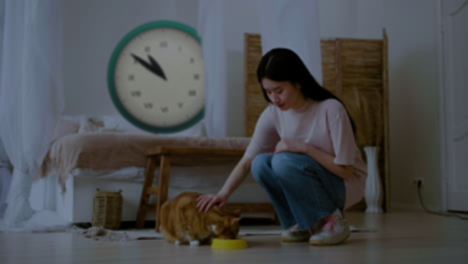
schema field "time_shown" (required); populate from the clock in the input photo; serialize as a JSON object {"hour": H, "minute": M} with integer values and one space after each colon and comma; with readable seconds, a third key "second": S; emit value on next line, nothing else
{"hour": 10, "minute": 51}
